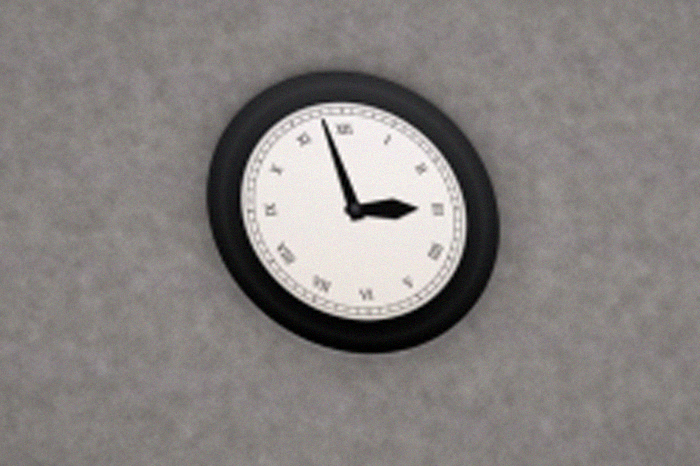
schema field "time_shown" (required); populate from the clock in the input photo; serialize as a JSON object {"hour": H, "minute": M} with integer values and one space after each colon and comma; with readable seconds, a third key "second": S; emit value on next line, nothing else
{"hour": 2, "minute": 58}
